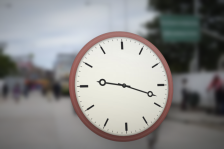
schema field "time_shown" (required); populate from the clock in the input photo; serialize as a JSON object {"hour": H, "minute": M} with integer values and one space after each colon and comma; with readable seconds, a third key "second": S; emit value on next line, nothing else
{"hour": 9, "minute": 18}
